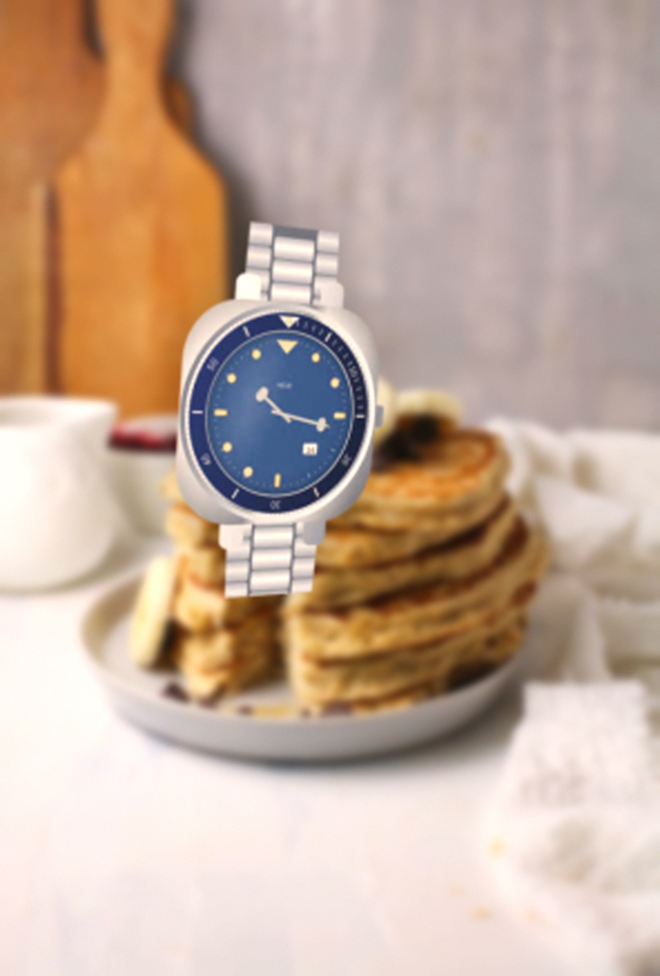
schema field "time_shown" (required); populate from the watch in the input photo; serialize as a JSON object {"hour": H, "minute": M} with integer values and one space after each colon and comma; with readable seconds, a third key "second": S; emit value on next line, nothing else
{"hour": 10, "minute": 17}
